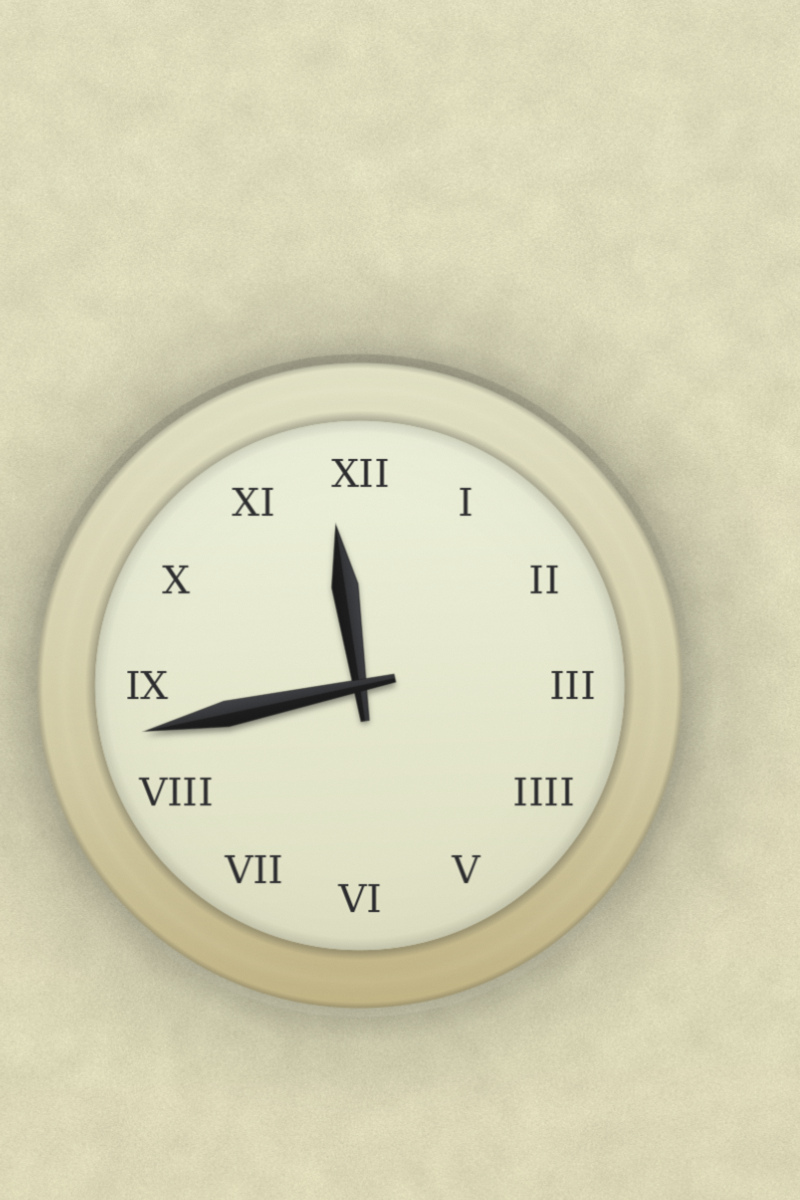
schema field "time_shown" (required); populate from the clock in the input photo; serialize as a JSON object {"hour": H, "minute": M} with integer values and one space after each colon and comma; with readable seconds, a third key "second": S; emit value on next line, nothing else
{"hour": 11, "minute": 43}
